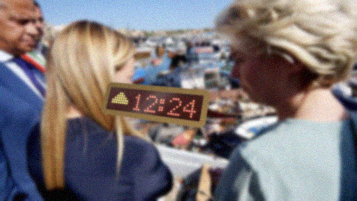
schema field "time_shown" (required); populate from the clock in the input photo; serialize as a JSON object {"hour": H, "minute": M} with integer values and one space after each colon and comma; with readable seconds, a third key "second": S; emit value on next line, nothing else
{"hour": 12, "minute": 24}
